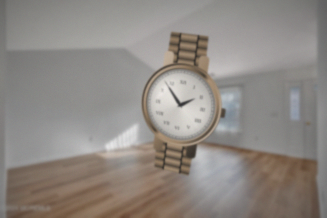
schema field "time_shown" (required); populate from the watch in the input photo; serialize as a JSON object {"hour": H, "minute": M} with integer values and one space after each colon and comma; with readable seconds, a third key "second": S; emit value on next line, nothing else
{"hour": 1, "minute": 53}
